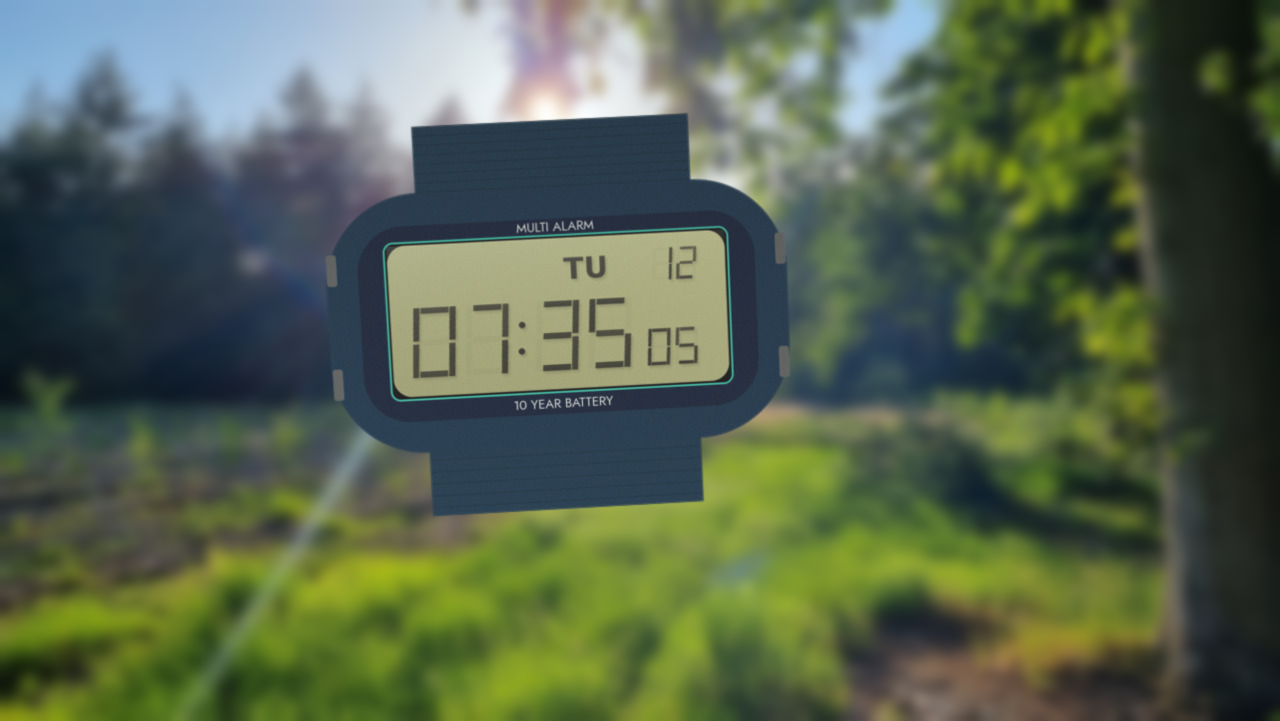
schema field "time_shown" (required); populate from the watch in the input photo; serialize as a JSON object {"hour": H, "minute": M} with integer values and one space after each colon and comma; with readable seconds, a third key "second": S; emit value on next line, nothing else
{"hour": 7, "minute": 35, "second": 5}
